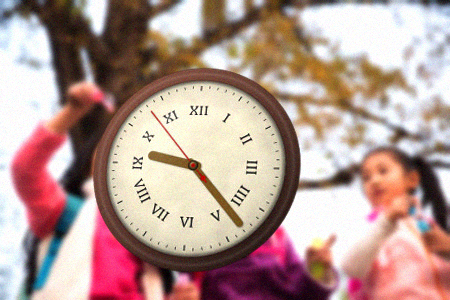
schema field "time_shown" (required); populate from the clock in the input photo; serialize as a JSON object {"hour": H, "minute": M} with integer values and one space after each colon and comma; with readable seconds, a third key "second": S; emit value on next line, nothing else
{"hour": 9, "minute": 22, "second": 53}
